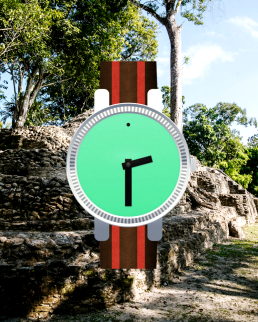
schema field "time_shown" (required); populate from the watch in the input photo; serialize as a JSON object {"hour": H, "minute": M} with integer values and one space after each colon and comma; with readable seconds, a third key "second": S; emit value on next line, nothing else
{"hour": 2, "minute": 30}
